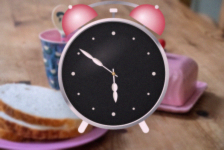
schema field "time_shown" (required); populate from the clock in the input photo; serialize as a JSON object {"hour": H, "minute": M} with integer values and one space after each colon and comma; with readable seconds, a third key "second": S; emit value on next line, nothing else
{"hour": 5, "minute": 51}
